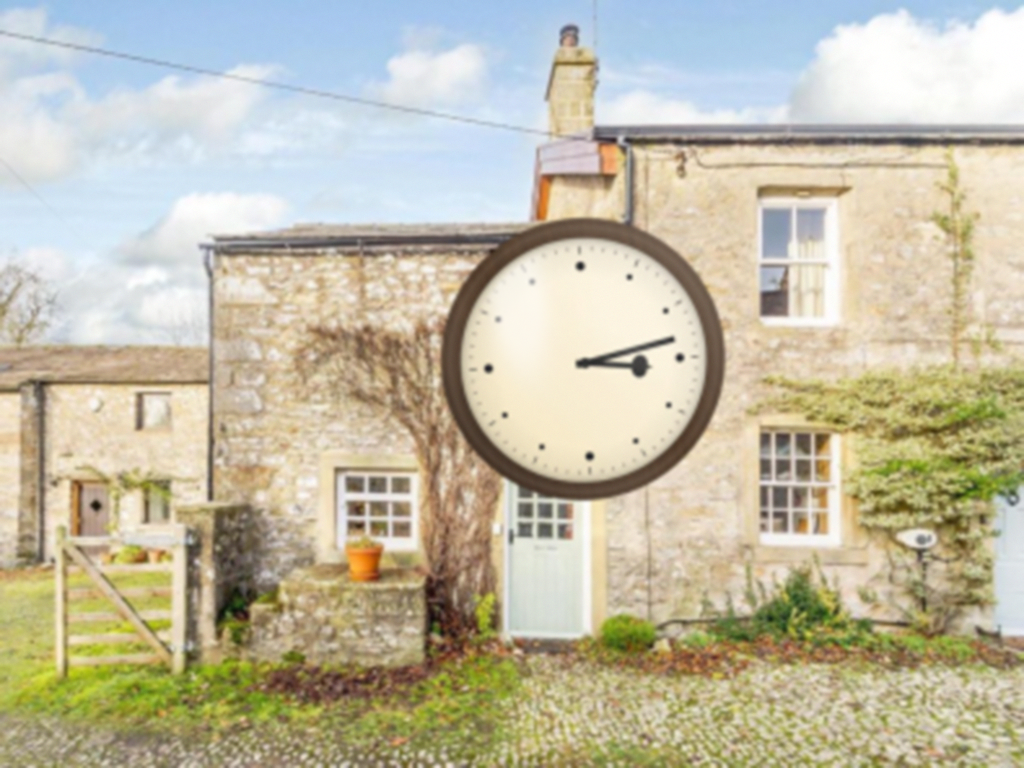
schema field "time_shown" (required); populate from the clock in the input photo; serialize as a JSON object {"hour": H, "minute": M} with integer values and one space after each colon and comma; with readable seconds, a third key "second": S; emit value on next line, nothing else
{"hour": 3, "minute": 13}
